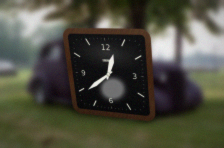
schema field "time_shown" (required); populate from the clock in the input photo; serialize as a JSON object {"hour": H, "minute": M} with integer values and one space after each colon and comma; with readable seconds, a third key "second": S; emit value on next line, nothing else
{"hour": 12, "minute": 39}
